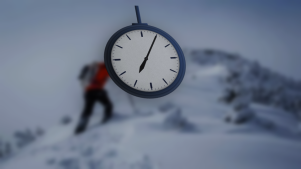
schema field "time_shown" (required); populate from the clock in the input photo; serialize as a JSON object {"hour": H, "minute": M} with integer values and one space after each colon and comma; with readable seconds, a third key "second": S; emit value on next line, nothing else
{"hour": 7, "minute": 5}
